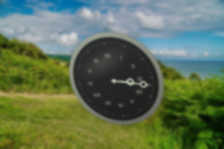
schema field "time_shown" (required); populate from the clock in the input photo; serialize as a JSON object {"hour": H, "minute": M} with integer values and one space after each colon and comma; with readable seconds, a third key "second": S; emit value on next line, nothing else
{"hour": 3, "minute": 17}
